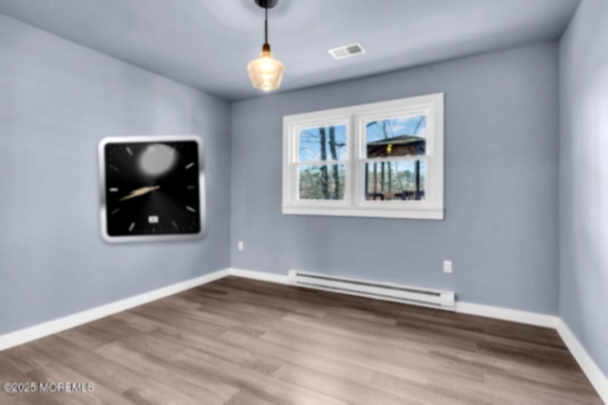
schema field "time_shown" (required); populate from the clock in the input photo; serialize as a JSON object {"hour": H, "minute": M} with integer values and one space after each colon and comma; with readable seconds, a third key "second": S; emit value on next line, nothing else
{"hour": 8, "minute": 42}
